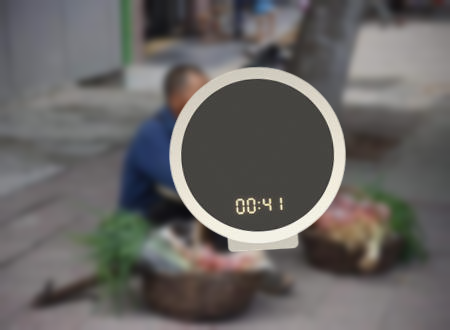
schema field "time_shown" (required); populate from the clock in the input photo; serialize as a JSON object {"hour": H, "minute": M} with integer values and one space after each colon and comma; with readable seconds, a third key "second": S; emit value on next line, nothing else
{"hour": 0, "minute": 41}
